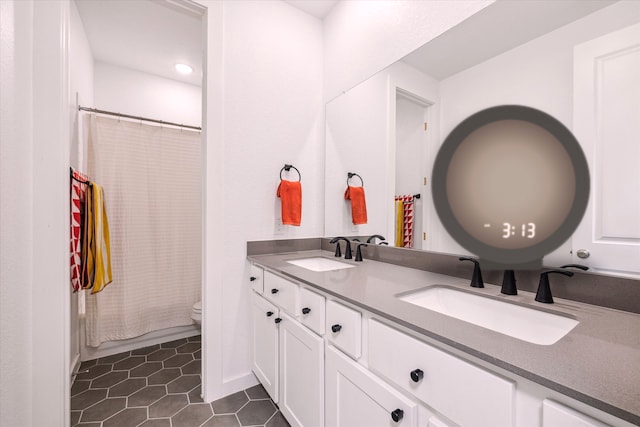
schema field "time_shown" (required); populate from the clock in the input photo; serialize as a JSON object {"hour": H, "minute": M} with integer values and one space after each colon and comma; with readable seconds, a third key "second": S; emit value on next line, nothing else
{"hour": 3, "minute": 13}
